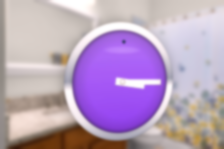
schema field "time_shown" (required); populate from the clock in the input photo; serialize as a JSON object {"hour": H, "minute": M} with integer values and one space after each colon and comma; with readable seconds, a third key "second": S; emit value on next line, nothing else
{"hour": 3, "minute": 15}
